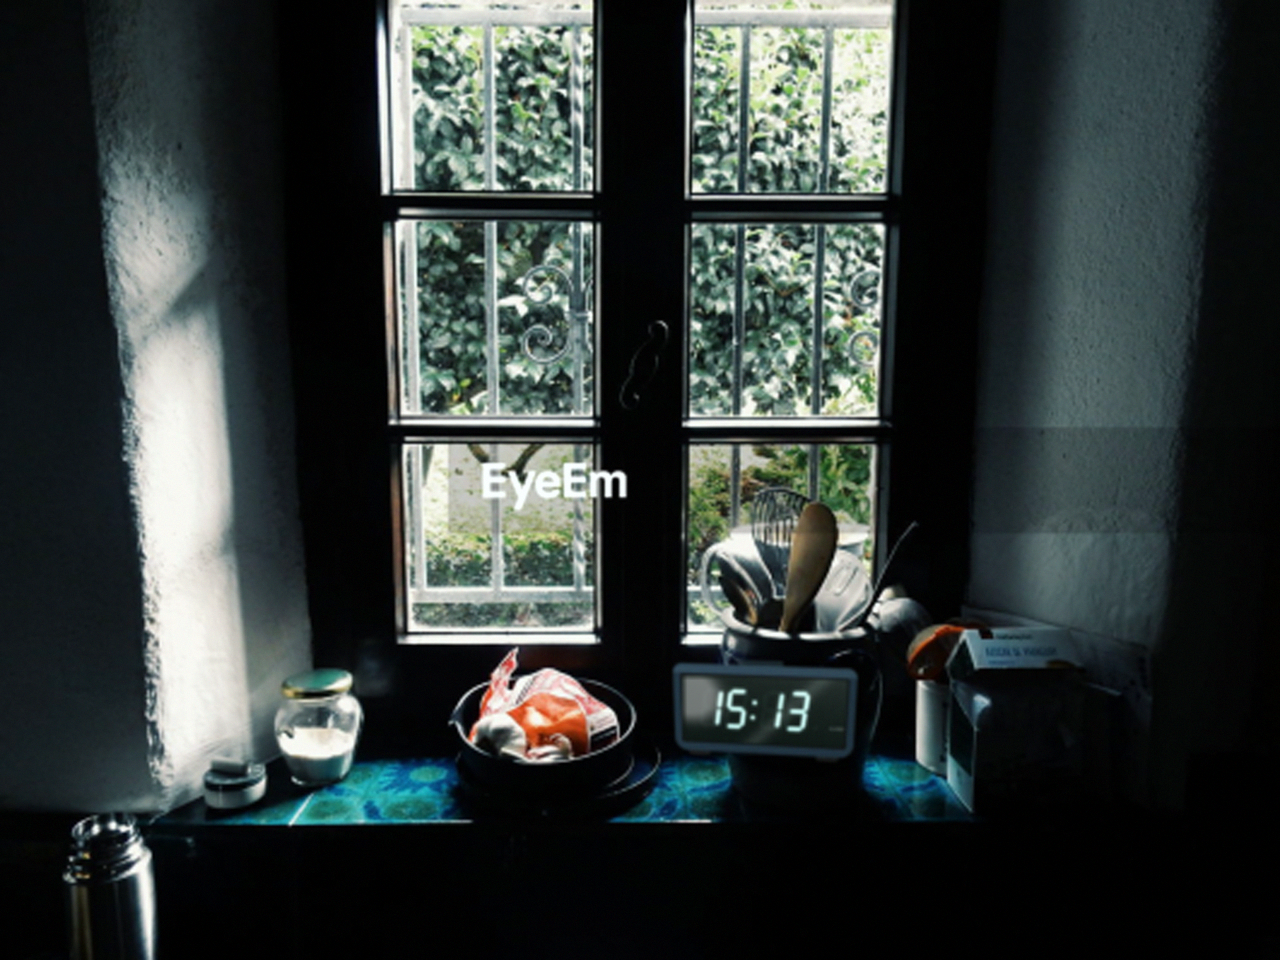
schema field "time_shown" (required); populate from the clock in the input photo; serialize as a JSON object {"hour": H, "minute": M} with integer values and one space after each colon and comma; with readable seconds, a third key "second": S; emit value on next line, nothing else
{"hour": 15, "minute": 13}
